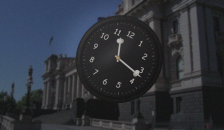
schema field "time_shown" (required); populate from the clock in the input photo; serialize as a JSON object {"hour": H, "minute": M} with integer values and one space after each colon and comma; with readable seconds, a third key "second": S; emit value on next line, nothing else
{"hour": 11, "minute": 17}
